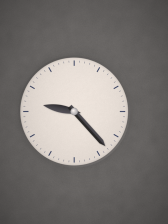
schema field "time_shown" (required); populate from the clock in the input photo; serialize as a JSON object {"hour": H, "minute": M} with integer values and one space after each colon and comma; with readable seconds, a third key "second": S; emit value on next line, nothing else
{"hour": 9, "minute": 23}
